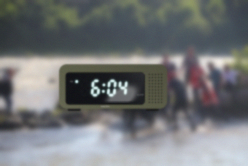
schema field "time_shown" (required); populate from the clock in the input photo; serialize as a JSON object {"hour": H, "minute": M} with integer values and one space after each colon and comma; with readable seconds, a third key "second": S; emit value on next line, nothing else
{"hour": 6, "minute": 4}
